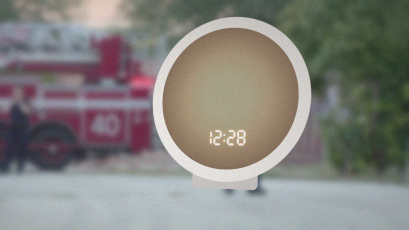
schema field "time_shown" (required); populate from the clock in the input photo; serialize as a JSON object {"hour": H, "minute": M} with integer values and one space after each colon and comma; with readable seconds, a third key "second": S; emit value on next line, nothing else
{"hour": 12, "minute": 28}
